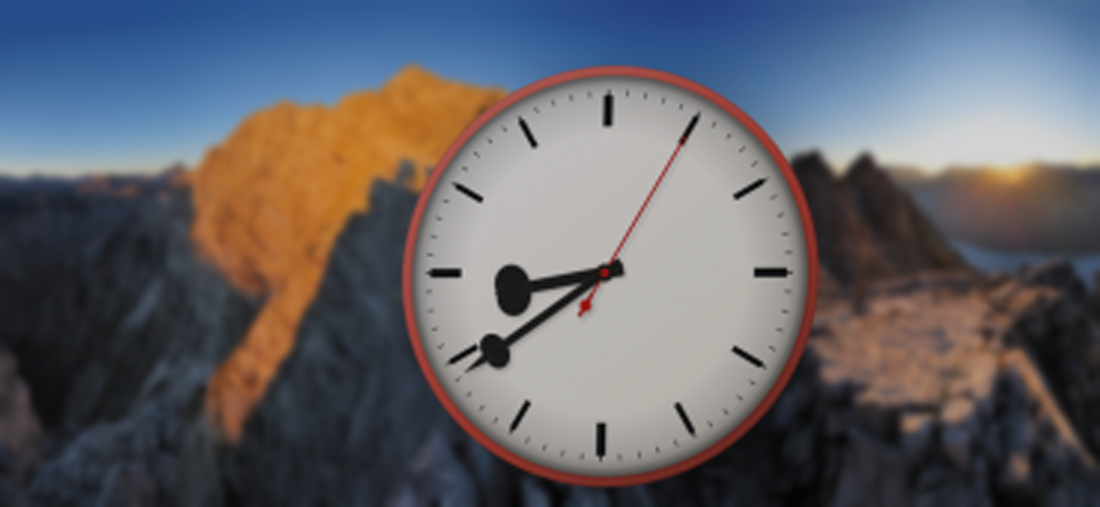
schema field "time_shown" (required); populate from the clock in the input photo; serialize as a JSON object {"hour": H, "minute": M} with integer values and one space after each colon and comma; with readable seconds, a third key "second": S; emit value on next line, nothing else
{"hour": 8, "minute": 39, "second": 5}
